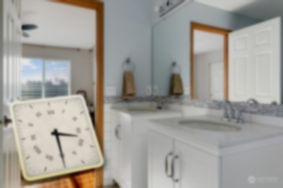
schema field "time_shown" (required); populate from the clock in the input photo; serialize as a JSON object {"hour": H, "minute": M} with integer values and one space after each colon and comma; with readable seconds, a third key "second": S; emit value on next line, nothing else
{"hour": 3, "minute": 30}
